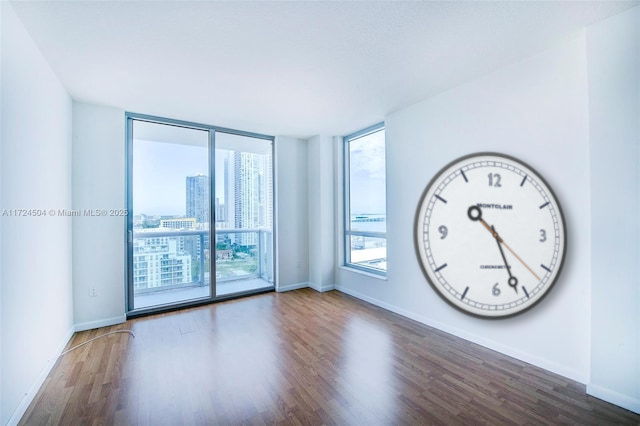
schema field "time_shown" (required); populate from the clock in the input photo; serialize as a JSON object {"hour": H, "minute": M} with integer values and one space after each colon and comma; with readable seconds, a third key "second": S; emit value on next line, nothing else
{"hour": 10, "minute": 26, "second": 22}
